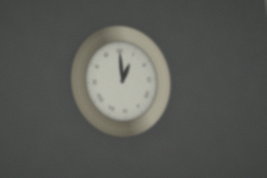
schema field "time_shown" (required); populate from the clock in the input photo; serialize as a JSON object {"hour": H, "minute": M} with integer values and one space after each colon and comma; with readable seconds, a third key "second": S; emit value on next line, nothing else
{"hour": 1, "minute": 0}
